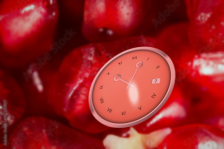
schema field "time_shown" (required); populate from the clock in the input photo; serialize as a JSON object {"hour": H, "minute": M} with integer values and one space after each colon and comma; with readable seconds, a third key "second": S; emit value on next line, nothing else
{"hour": 10, "minute": 3}
